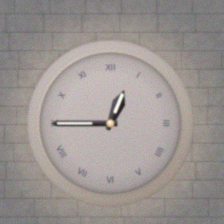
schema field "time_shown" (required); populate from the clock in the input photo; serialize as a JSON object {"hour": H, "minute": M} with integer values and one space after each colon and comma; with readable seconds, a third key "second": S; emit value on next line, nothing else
{"hour": 12, "minute": 45}
